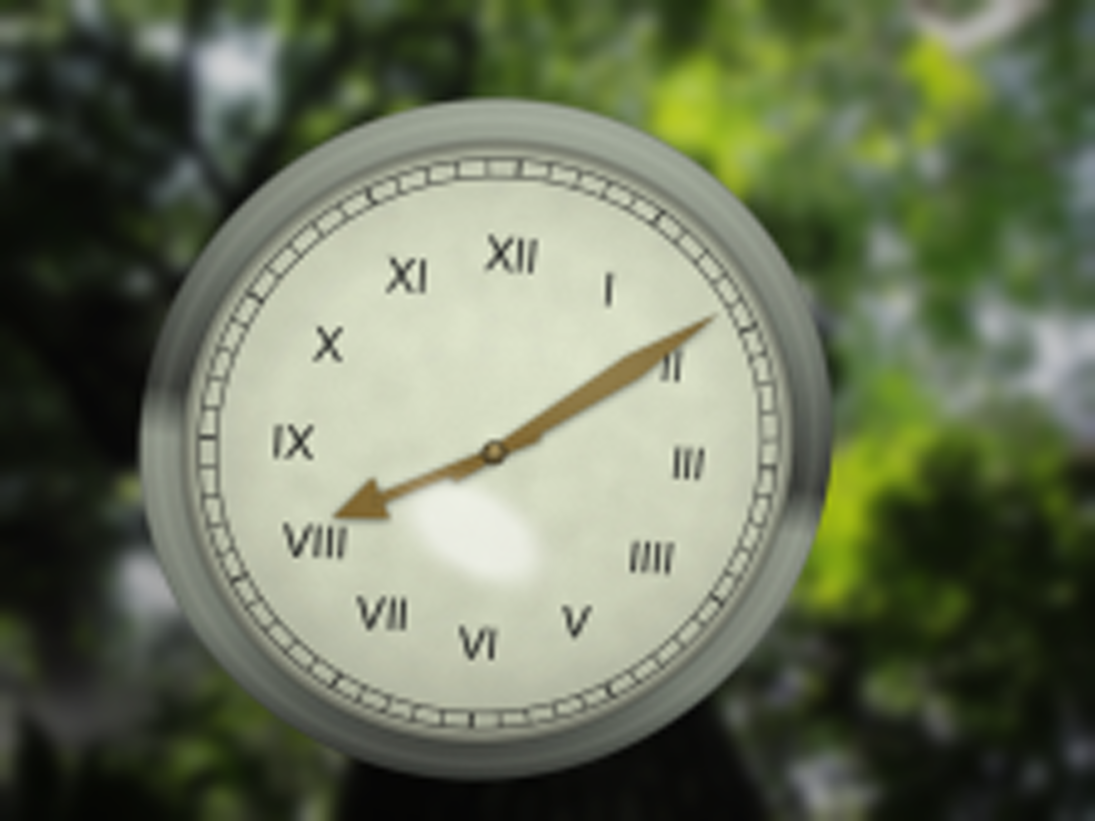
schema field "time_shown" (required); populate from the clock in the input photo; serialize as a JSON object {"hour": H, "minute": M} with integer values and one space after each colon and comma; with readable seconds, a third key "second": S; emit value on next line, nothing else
{"hour": 8, "minute": 9}
